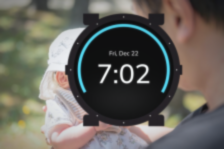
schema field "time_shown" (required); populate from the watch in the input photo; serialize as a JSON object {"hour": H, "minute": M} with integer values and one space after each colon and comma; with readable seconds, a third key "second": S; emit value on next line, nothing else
{"hour": 7, "minute": 2}
